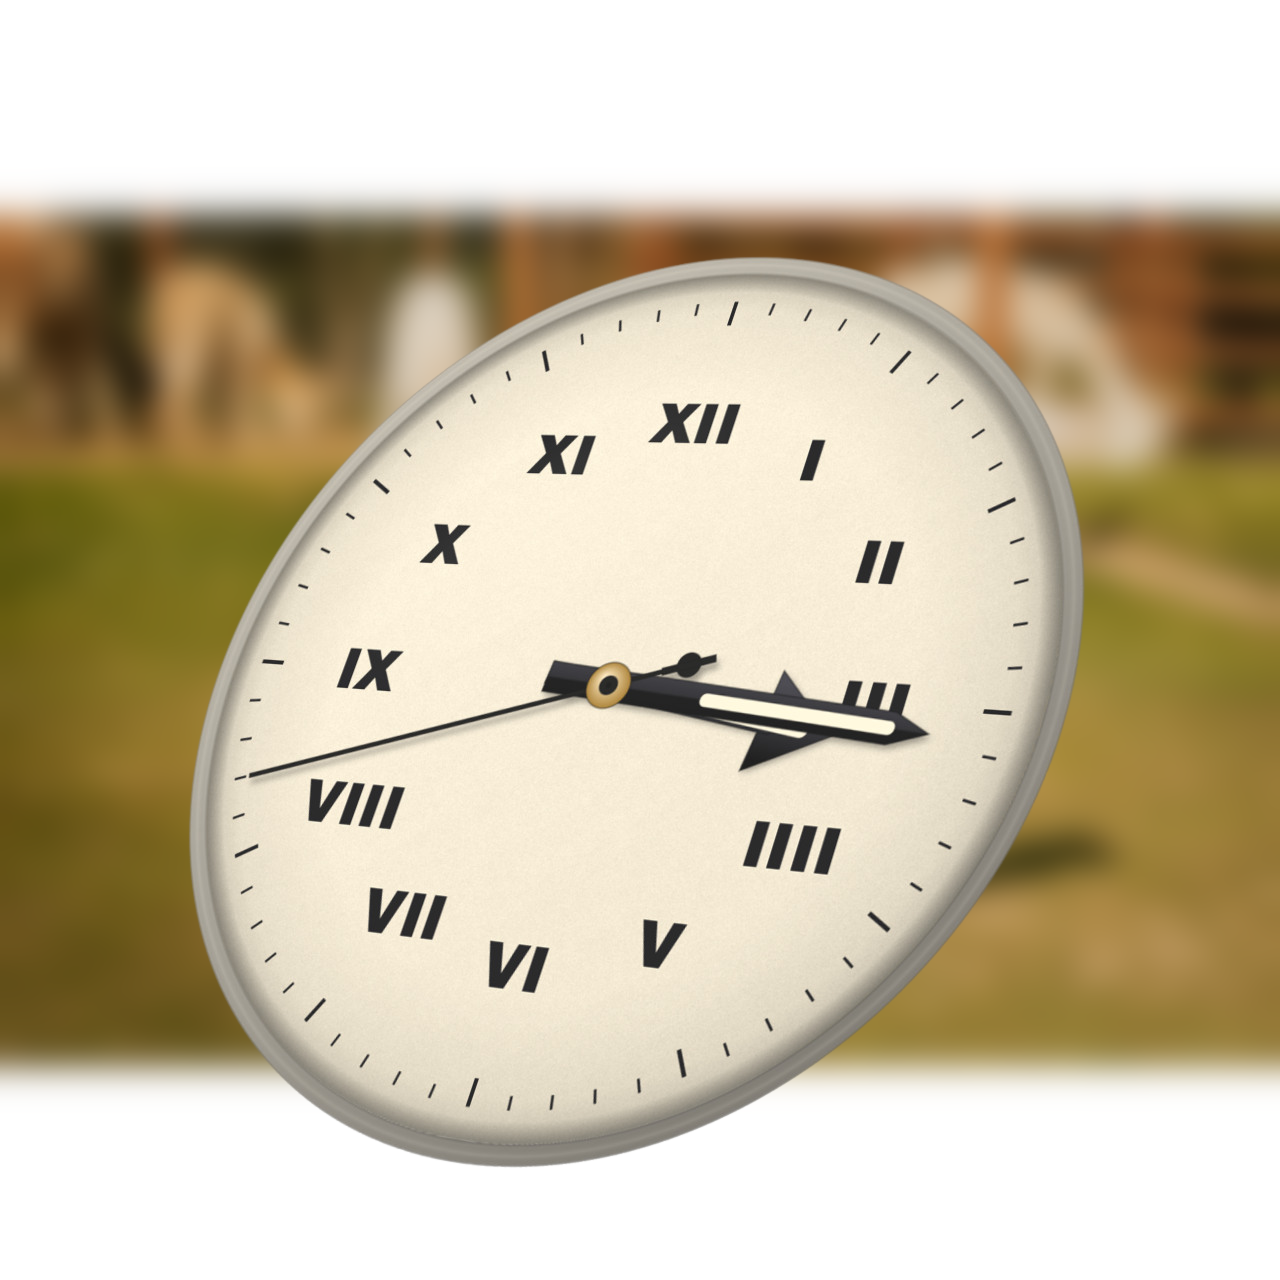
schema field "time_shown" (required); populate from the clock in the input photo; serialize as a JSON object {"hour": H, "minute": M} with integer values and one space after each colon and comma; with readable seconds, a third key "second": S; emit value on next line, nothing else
{"hour": 3, "minute": 15, "second": 42}
